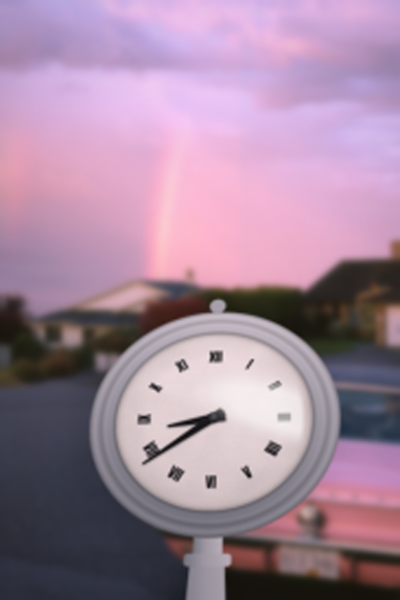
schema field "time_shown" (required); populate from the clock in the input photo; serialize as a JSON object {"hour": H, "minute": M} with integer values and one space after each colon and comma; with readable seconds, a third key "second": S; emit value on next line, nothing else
{"hour": 8, "minute": 39}
